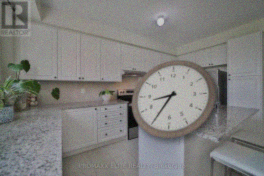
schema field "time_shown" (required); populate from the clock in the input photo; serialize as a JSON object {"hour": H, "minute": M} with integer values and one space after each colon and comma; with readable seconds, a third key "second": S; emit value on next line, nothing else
{"hour": 8, "minute": 35}
